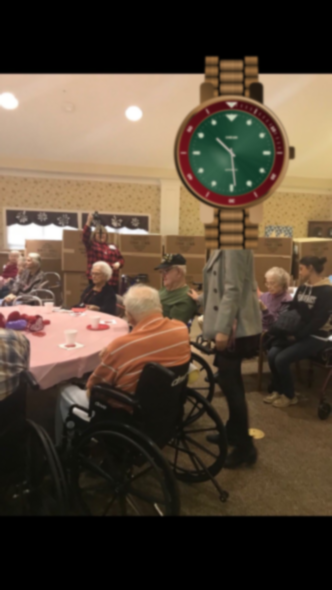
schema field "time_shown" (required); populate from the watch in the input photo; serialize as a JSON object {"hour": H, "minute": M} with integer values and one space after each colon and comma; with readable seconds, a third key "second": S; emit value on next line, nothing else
{"hour": 10, "minute": 29}
